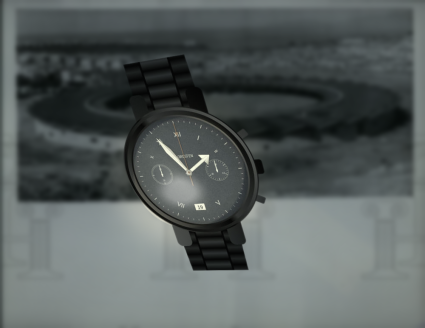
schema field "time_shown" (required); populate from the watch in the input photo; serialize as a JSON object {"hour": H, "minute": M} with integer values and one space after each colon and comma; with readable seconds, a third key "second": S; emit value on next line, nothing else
{"hour": 1, "minute": 55}
